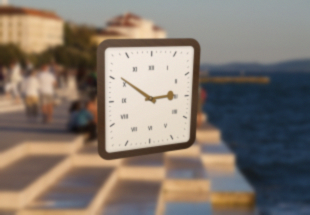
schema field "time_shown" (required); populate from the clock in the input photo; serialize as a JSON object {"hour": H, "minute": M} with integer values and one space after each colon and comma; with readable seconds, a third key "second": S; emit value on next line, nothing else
{"hour": 2, "minute": 51}
